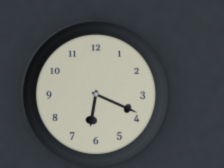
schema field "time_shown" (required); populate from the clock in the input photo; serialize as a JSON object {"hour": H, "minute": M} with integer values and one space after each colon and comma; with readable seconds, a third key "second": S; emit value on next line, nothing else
{"hour": 6, "minute": 19}
